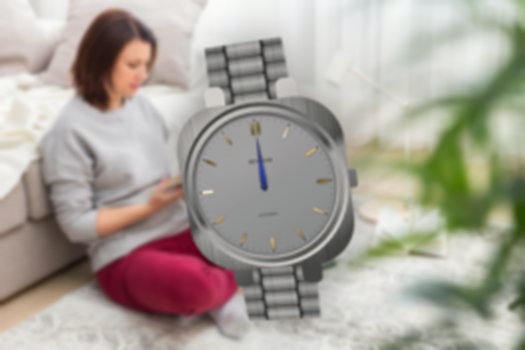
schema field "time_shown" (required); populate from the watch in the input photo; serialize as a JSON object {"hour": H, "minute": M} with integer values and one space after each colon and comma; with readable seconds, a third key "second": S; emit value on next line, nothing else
{"hour": 12, "minute": 0}
